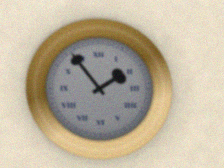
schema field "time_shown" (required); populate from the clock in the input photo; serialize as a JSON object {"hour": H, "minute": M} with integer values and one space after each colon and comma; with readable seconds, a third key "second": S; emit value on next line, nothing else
{"hour": 1, "minute": 54}
